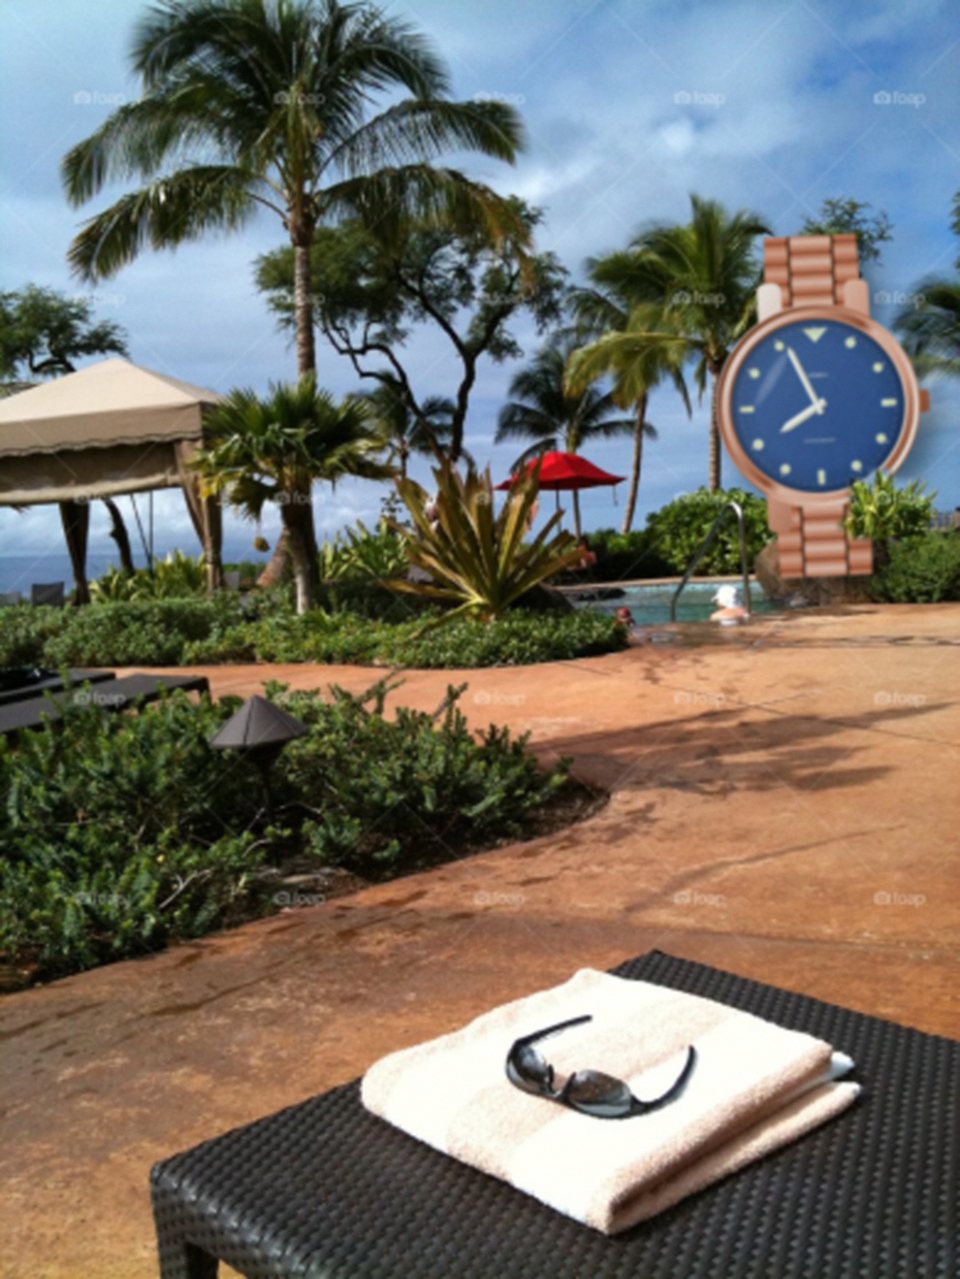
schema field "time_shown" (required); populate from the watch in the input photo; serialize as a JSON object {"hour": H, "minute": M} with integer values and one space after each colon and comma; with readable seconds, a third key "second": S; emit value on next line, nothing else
{"hour": 7, "minute": 56}
